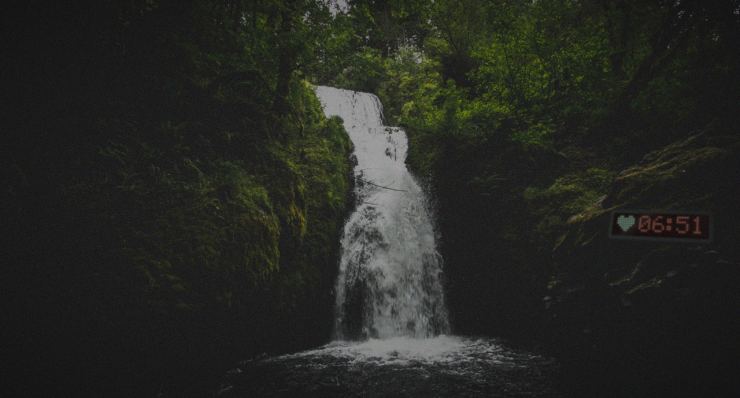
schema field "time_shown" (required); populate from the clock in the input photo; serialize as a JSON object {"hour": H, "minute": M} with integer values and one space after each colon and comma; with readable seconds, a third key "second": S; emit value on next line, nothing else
{"hour": 6, "minute": 51}
